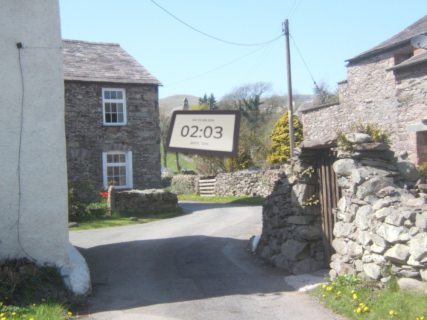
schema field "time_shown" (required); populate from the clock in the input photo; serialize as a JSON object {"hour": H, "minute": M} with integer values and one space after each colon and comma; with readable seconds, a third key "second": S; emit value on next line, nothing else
{"hour": 2, "minute": 3}
